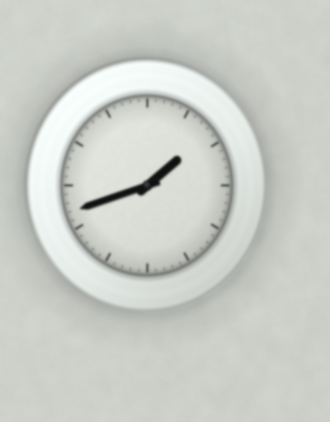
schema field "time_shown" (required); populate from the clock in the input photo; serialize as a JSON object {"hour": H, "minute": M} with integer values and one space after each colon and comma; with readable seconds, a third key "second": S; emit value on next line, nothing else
{"hour": 1, "minute": 42}
